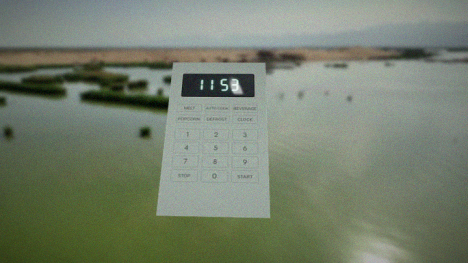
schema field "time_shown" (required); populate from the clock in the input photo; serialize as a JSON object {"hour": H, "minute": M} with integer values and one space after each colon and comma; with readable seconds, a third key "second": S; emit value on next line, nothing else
{"hour": 11, "minute": 53}
